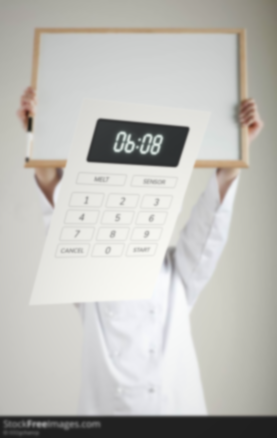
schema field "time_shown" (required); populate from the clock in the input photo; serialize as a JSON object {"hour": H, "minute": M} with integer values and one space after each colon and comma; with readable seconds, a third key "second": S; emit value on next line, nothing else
{"hour": 6, "minute": 8}
